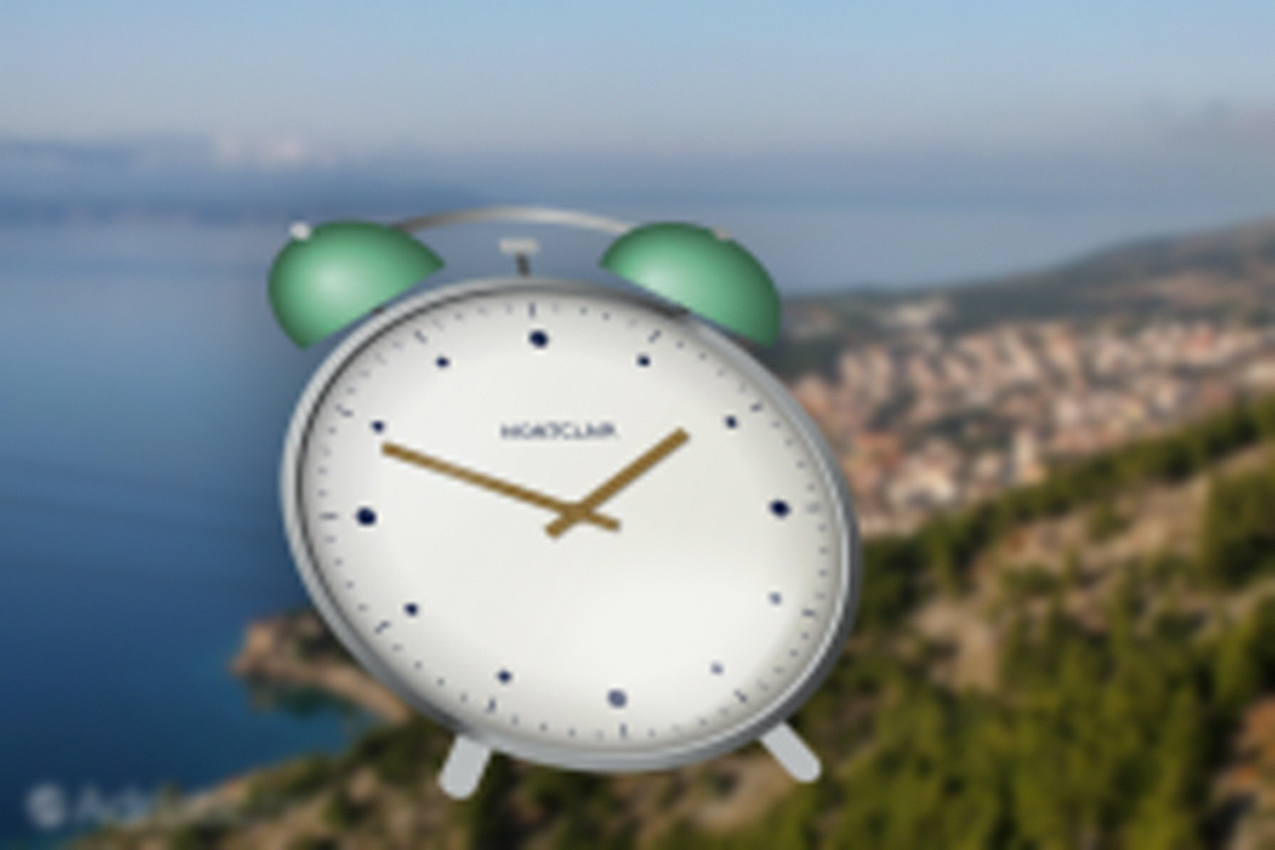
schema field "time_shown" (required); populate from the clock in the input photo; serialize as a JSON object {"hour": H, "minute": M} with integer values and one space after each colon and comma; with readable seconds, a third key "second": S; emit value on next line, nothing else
{"hour": 1, "minute": 49}
